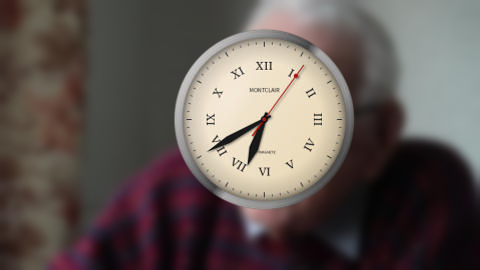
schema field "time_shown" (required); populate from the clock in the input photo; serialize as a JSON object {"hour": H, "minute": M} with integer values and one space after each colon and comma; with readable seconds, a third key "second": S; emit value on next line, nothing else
{"hour": 6, "minute": 40, "second": 6}
